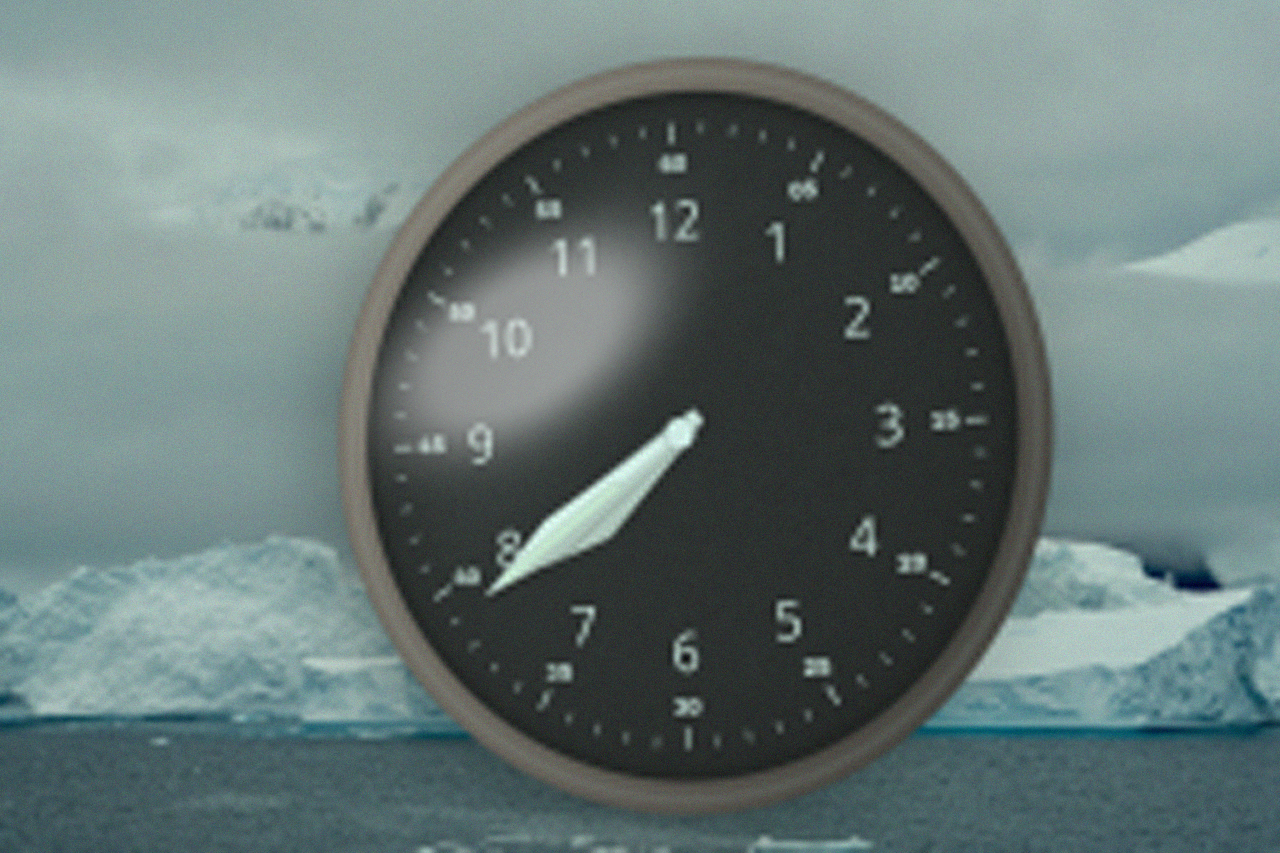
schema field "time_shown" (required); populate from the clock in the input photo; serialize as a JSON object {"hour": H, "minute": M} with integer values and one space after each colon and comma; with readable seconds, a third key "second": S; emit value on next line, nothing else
{"hour": 7, "minute": 39}
